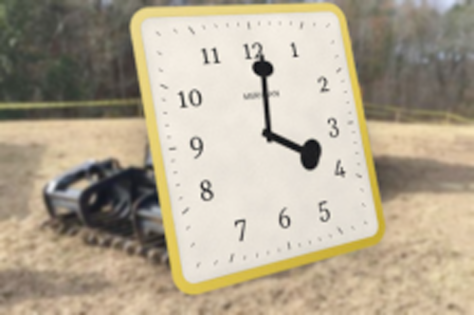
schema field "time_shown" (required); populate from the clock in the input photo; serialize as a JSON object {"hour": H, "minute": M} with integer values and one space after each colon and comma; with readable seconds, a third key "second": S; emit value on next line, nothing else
{"hour": 4, "minute": 1}
